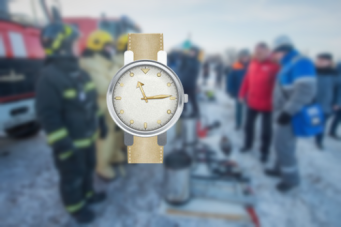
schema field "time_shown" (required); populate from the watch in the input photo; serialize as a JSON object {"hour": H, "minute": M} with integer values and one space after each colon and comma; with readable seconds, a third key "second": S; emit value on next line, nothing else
{"hour": 11, "minute": 14}
